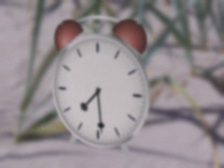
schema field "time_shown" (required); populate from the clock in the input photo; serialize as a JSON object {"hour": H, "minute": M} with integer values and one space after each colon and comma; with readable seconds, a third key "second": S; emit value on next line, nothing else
{"hour": 7, "minute": 29}
